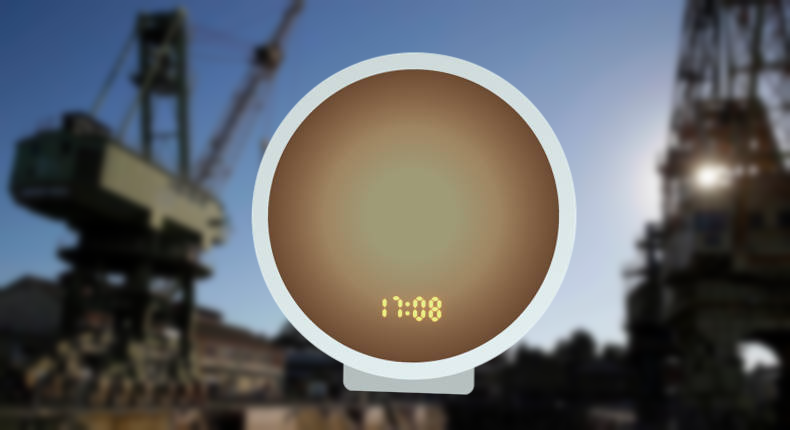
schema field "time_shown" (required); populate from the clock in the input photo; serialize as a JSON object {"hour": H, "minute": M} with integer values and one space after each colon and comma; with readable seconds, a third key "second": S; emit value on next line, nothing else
{"hour": 17, "minute": 8}
